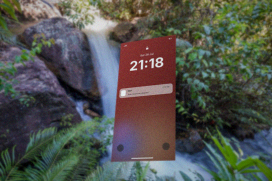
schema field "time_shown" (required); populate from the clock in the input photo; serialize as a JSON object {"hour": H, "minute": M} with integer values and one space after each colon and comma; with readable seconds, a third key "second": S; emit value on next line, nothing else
{"hour": 21, "minute": 18}
